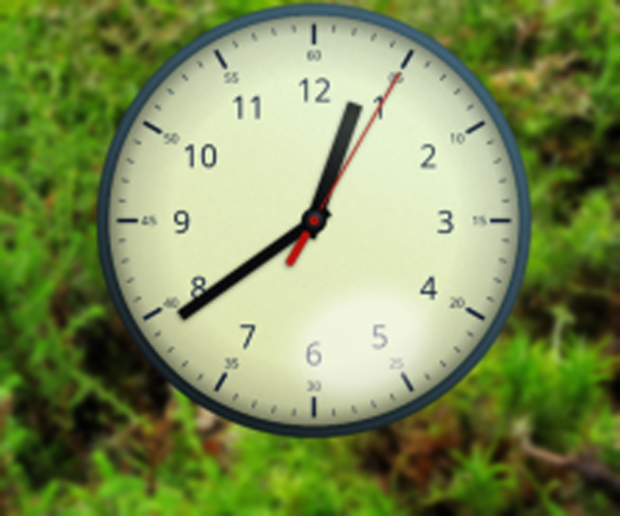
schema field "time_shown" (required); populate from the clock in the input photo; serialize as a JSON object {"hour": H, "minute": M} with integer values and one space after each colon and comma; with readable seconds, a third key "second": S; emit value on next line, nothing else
{"hour": 12, "minute": 39, "second": 5}
